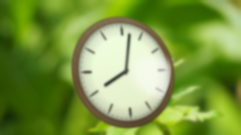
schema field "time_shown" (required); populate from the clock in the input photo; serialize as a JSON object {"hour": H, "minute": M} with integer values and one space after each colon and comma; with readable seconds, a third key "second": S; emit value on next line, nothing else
{"hour": 8, "minute": 2}
